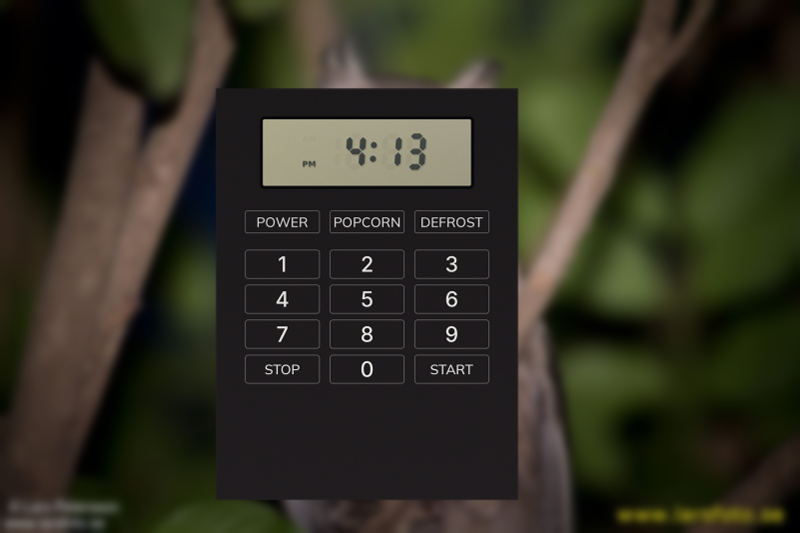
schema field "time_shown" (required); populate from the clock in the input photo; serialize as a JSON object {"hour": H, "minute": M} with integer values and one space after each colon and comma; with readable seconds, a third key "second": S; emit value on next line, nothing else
{"hour": 4, "minute": 13}
